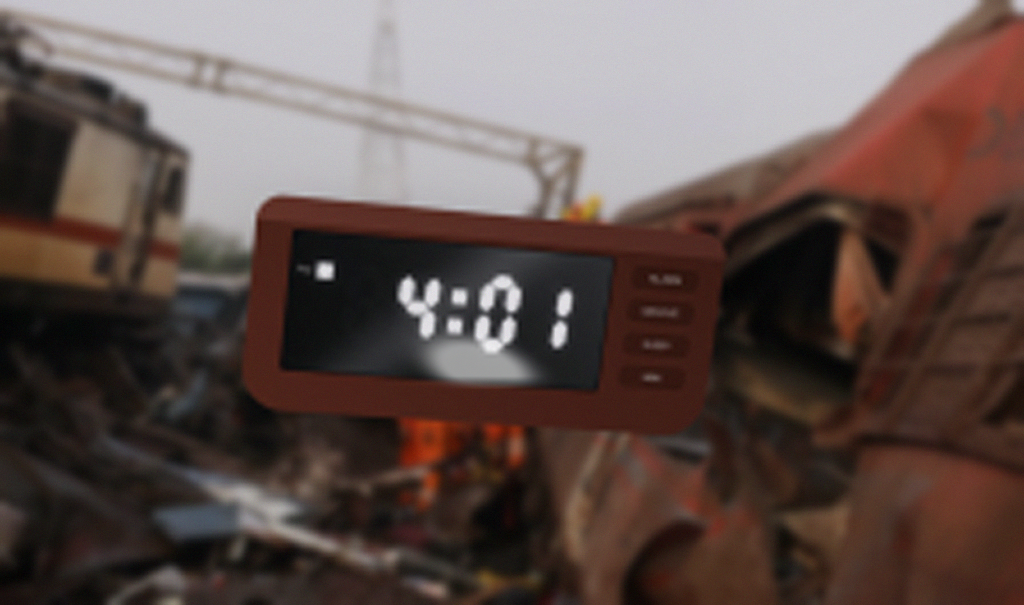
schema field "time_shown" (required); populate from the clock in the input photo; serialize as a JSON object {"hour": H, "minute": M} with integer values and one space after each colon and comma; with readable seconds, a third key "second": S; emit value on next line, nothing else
{"hour": 4, "minute": 1}
